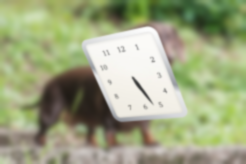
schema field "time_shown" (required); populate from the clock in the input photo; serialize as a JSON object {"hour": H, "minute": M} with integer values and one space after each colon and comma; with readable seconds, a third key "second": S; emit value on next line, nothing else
{"hour": 5, "minute": 27}
